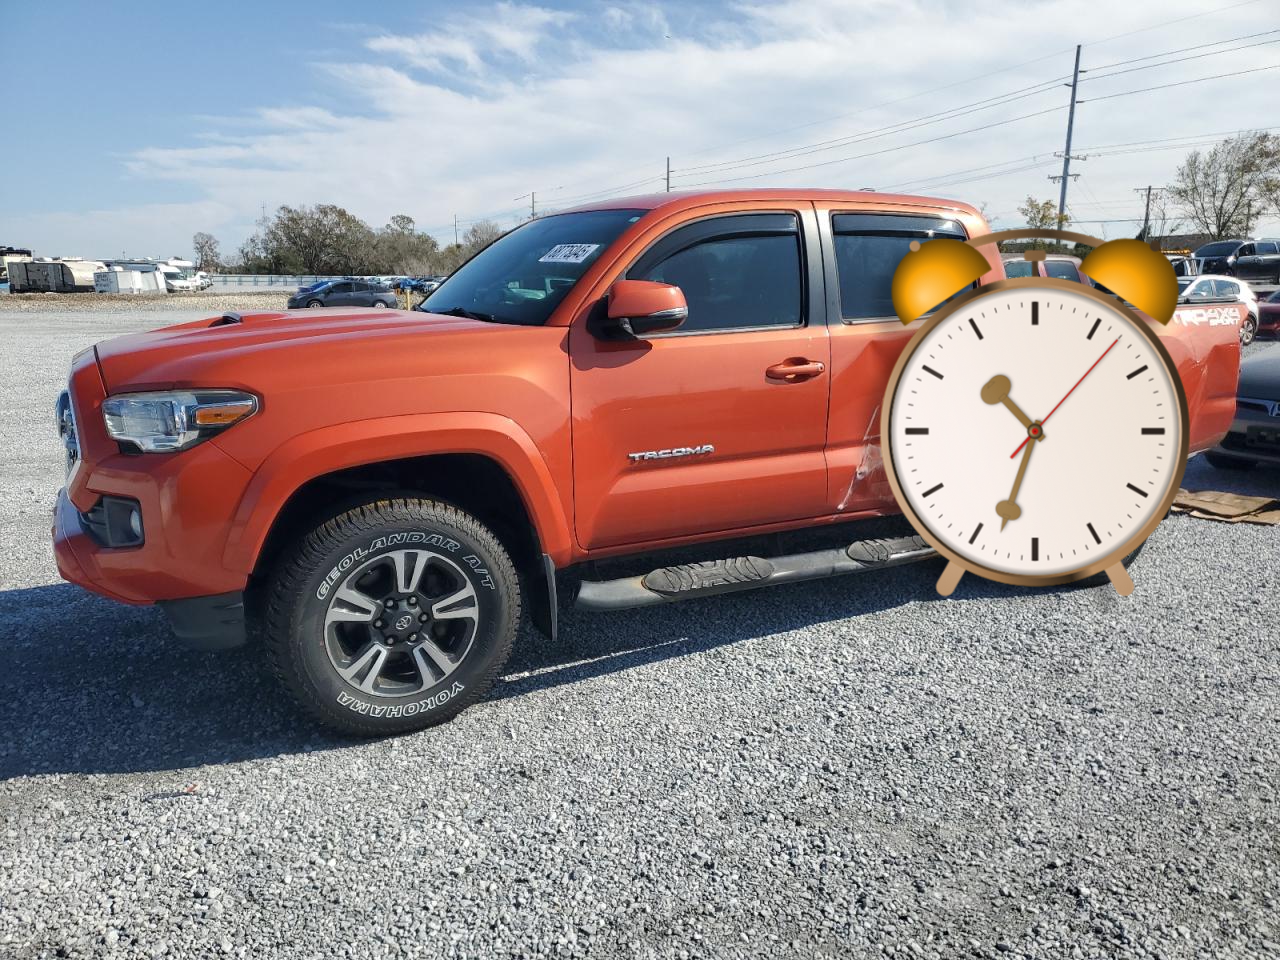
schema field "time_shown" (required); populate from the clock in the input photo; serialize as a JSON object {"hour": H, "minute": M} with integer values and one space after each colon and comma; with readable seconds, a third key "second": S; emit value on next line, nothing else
{"hour": 10, "minute": 33, "second": 7}
